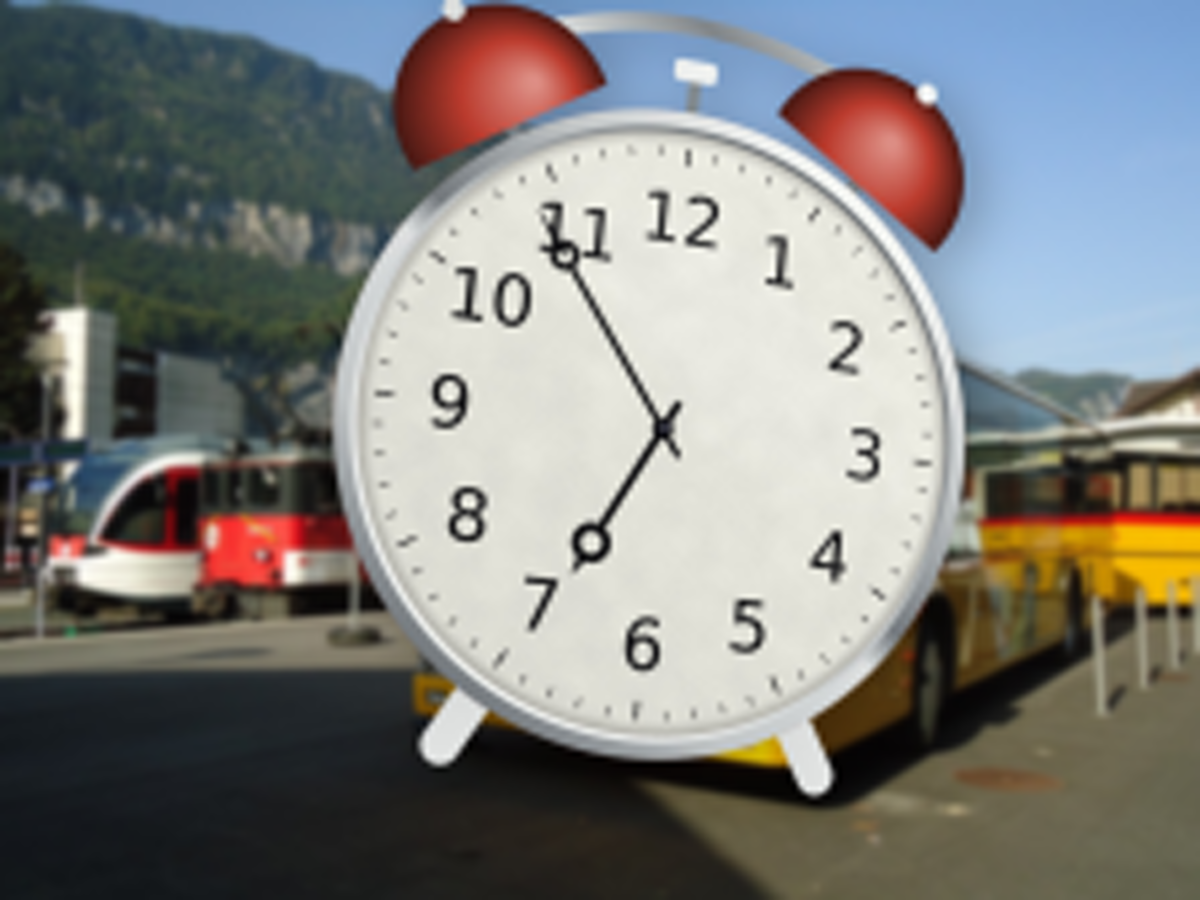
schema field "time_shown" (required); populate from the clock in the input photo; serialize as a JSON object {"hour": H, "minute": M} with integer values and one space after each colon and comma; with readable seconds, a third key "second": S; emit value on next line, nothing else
{"hour": 6, "minute": 54}
